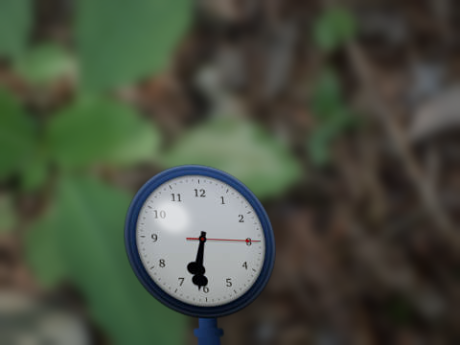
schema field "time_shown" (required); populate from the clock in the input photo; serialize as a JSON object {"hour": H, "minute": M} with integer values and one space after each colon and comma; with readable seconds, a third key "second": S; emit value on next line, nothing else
{"hour": 6, "minute": 31, "second": 15}
